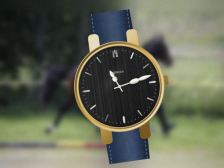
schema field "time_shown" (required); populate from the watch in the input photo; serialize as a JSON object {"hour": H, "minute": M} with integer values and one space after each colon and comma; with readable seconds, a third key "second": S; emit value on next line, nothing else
{"hour": 11, "minute": 13}
